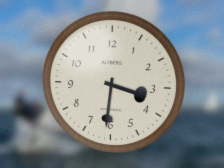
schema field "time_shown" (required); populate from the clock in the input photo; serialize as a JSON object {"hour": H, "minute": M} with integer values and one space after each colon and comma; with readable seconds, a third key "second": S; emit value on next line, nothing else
{"hour": 3, "minute": 31}
